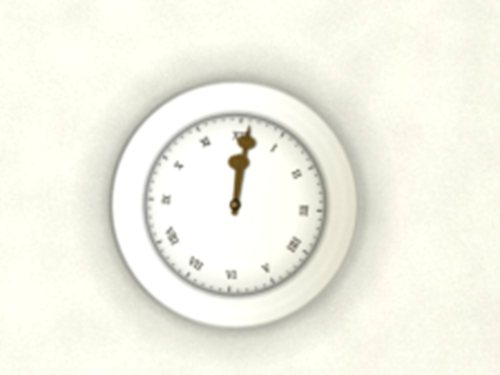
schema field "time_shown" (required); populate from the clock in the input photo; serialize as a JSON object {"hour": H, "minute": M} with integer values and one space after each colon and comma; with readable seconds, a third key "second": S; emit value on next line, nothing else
{"hour": 12, "minute": 1}
